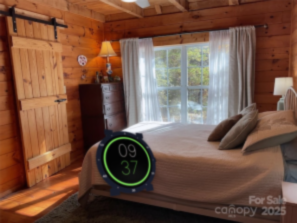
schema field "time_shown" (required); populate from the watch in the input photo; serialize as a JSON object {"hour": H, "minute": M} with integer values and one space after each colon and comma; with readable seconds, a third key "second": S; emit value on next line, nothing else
{"hour": 9, "minute": 37}
